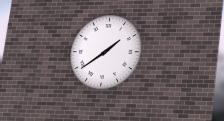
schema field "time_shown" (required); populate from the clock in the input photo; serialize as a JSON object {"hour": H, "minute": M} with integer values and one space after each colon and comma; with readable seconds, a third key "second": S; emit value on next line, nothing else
{"hour": 1, "minute": 39}
